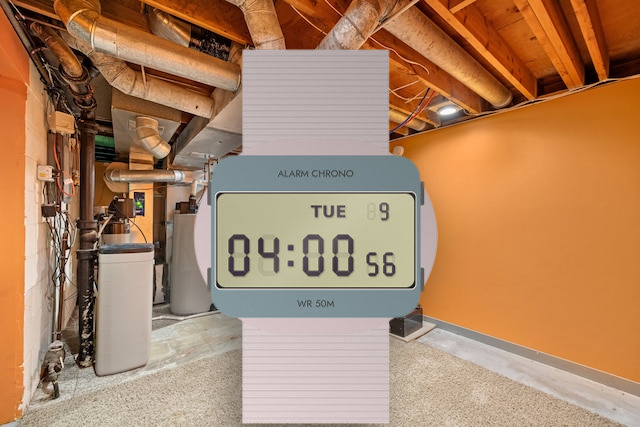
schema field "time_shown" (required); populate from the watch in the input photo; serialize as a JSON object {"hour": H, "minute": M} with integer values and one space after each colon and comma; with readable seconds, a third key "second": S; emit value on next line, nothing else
{"hour": 4, "minute": 0, "second": 56}
